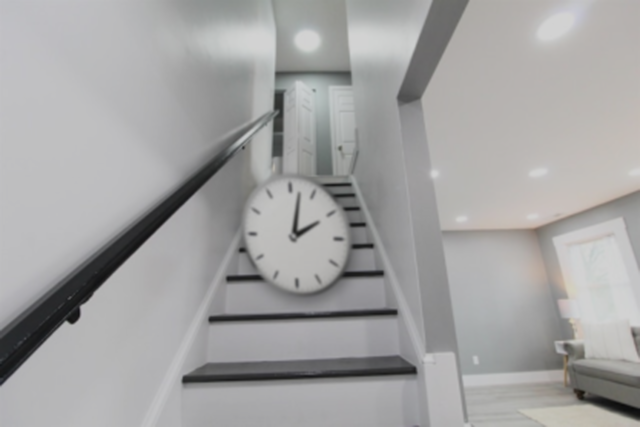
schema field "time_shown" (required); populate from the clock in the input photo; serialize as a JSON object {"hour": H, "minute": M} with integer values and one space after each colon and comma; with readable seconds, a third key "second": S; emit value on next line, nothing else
{"hour": 2, "minute": 2}
